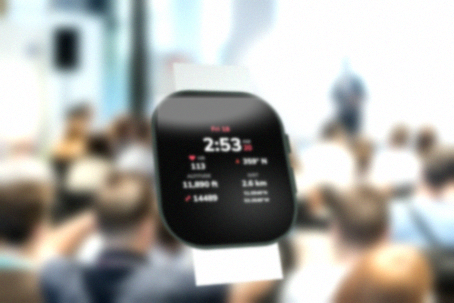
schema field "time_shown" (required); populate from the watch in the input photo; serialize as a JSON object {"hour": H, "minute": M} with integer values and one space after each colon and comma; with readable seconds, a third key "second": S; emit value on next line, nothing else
{"hour": 2, "minute": 53}
